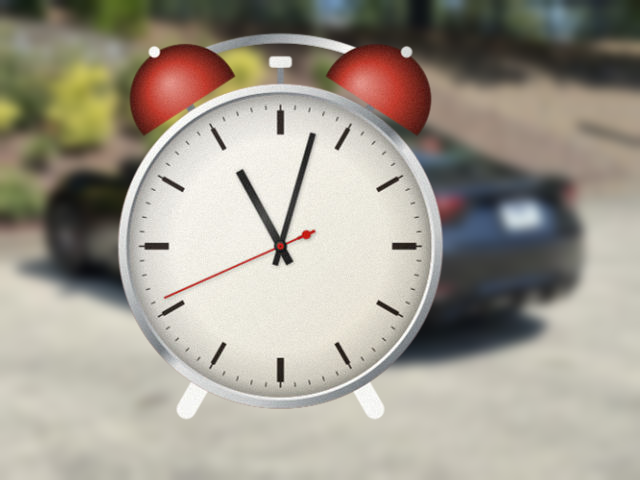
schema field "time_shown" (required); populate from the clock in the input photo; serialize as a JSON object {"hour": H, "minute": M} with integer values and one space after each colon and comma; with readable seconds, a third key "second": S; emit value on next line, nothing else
{"hour": 11, "minute": 2, "second": 41}
